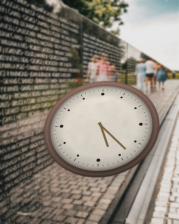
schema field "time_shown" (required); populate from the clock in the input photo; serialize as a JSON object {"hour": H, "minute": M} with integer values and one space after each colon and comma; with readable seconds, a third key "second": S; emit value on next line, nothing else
{"hour": 5, "minute": 23}
